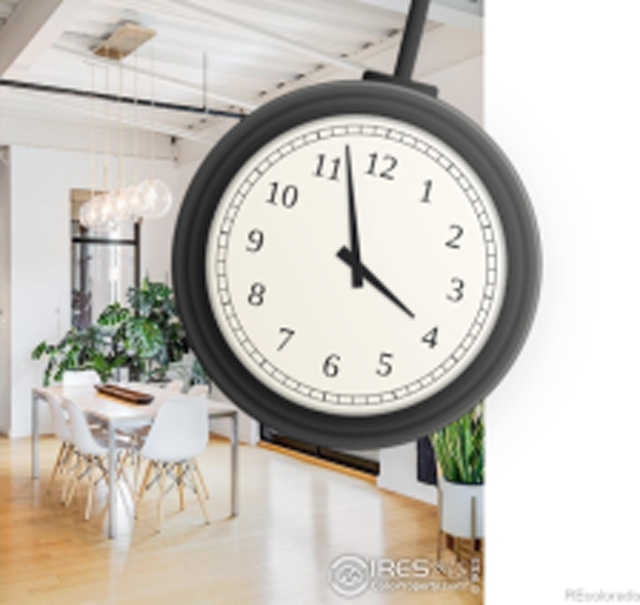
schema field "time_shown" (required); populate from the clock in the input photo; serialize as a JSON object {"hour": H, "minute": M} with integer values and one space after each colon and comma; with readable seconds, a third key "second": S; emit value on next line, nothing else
{"hour": 3, "minute": 57}
